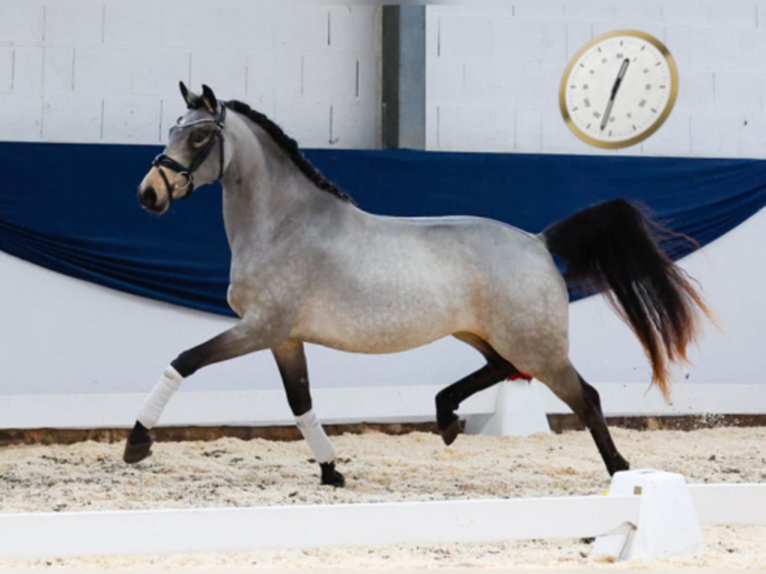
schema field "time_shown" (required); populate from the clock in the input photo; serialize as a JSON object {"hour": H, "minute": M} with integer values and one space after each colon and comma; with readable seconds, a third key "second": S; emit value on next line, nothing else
{"hour": 12, "minute": 32}
